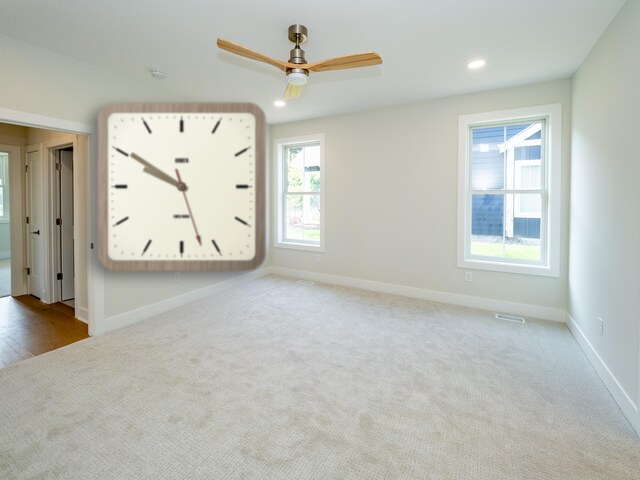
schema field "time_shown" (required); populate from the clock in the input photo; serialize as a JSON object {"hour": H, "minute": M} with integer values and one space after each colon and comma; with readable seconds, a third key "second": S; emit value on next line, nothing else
{"hour": 9, "minute": 50, "second": 27}
